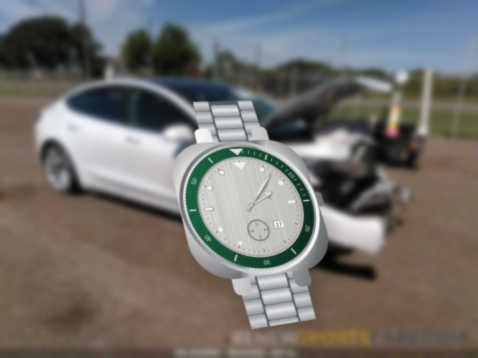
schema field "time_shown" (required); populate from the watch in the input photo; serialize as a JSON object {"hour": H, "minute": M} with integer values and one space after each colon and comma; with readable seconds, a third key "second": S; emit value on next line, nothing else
{"hour": 2, "minute": 7}
